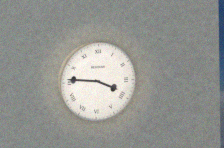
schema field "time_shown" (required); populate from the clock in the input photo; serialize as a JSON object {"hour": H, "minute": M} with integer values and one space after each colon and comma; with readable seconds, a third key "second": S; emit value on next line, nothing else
{"hour": 3, "minute": 46}
